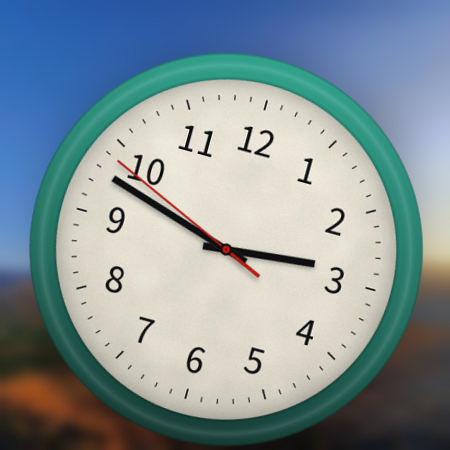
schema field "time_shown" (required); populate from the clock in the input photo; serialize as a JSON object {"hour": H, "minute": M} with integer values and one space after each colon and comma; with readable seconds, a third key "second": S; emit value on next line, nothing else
{"hour": 2, "minute": 47, "second": 49}
